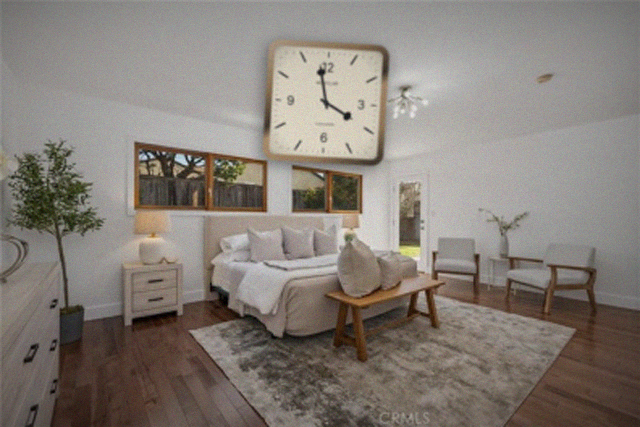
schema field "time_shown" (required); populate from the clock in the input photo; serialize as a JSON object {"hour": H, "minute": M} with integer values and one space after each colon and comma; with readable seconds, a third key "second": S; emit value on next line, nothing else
{"hour": 3, "minute": 58}
